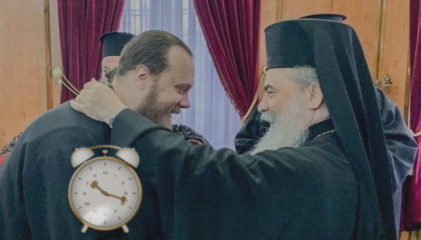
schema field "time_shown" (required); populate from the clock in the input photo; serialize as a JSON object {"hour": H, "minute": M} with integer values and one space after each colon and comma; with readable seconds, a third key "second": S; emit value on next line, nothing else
{"hour": 10, "minute": 18}
